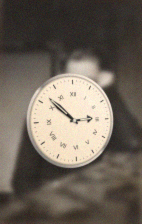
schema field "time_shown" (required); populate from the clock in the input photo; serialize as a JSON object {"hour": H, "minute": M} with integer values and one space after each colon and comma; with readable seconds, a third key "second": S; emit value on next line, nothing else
{"hour": 2, "minute": 52}
